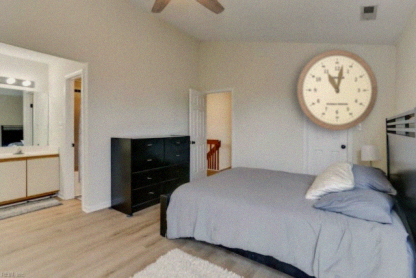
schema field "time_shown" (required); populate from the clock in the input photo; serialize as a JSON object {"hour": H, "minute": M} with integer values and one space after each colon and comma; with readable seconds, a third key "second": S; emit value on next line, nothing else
{"hour": 11, "minute": 2}
